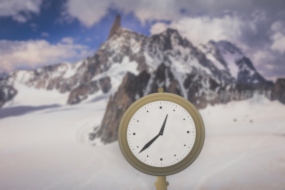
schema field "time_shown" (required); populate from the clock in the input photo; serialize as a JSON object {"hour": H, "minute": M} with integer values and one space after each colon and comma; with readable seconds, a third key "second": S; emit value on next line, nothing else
{"hour": 12, "minute": 38}
